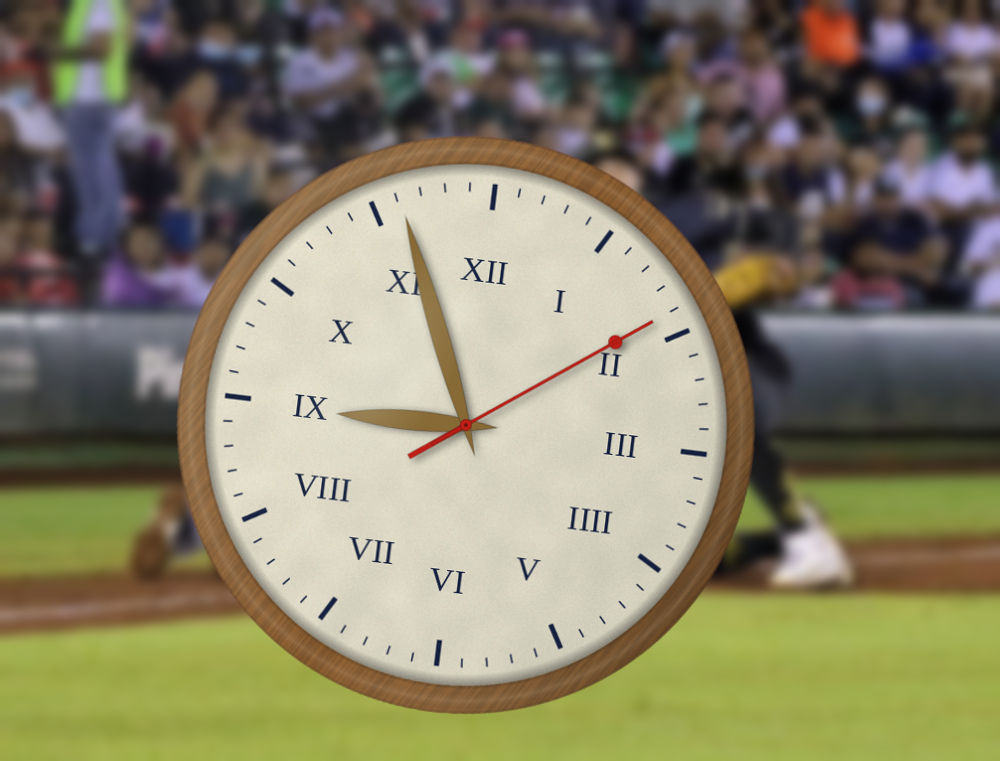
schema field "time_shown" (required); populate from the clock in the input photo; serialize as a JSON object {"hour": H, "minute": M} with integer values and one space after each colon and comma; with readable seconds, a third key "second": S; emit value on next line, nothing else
{"hour": 8, "minute": 56, "second": 9}
